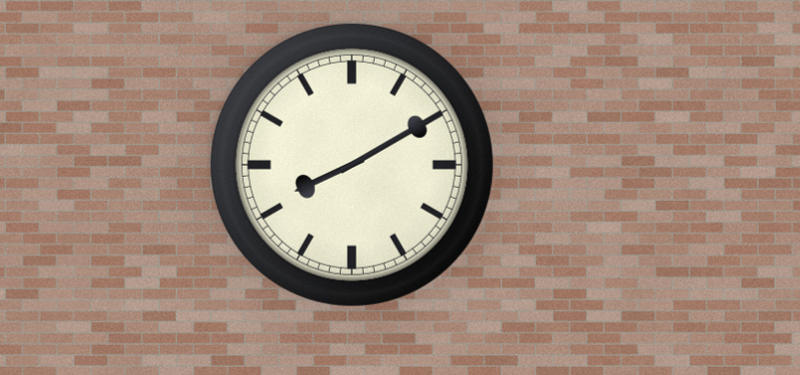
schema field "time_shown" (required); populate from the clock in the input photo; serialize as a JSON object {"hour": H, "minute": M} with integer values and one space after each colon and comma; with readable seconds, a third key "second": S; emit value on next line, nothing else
{"hour": 8, "minute": 10}
